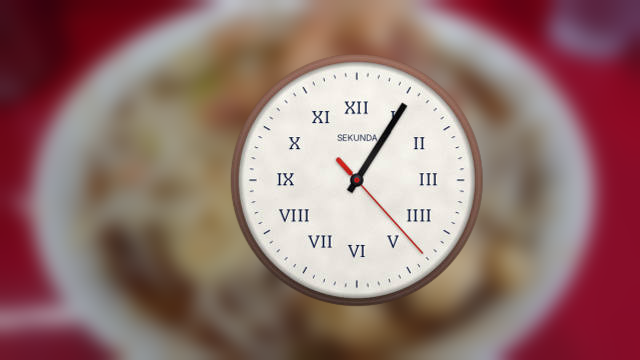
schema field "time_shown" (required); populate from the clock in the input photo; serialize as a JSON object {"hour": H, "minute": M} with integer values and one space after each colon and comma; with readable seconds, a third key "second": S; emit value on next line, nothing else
{"hour": 1, "minute": 5, "second": 23}
